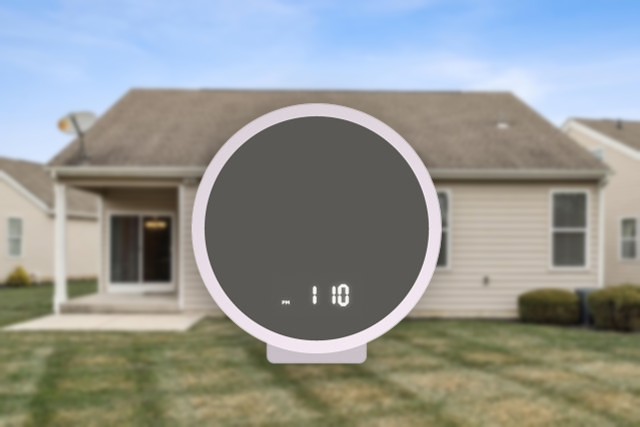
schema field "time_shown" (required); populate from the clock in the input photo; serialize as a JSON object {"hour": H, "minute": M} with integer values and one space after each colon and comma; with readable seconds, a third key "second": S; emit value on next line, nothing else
{"hour": 1, "minute": 10}
